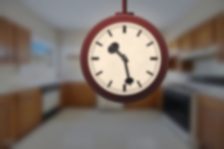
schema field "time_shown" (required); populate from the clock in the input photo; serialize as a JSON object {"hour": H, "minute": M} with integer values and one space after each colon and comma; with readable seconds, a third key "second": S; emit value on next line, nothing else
{"hour": 10, "minute": 28}
